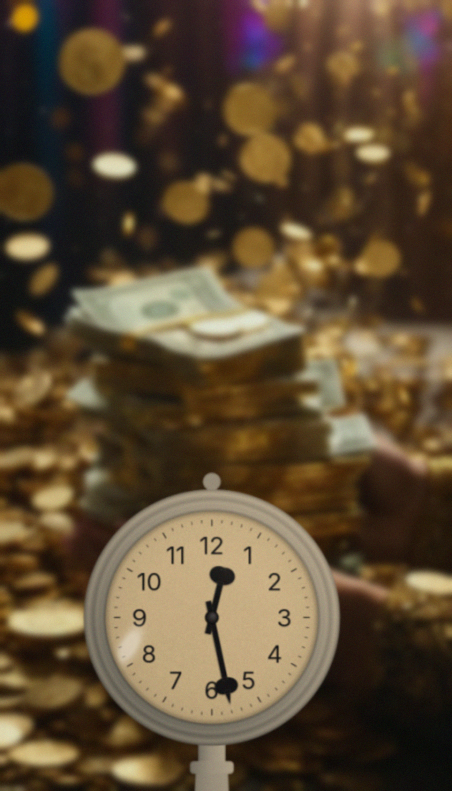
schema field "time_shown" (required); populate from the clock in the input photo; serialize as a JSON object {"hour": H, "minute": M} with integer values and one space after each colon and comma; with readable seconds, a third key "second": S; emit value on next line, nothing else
{"hour": 12, "minute": 28}
